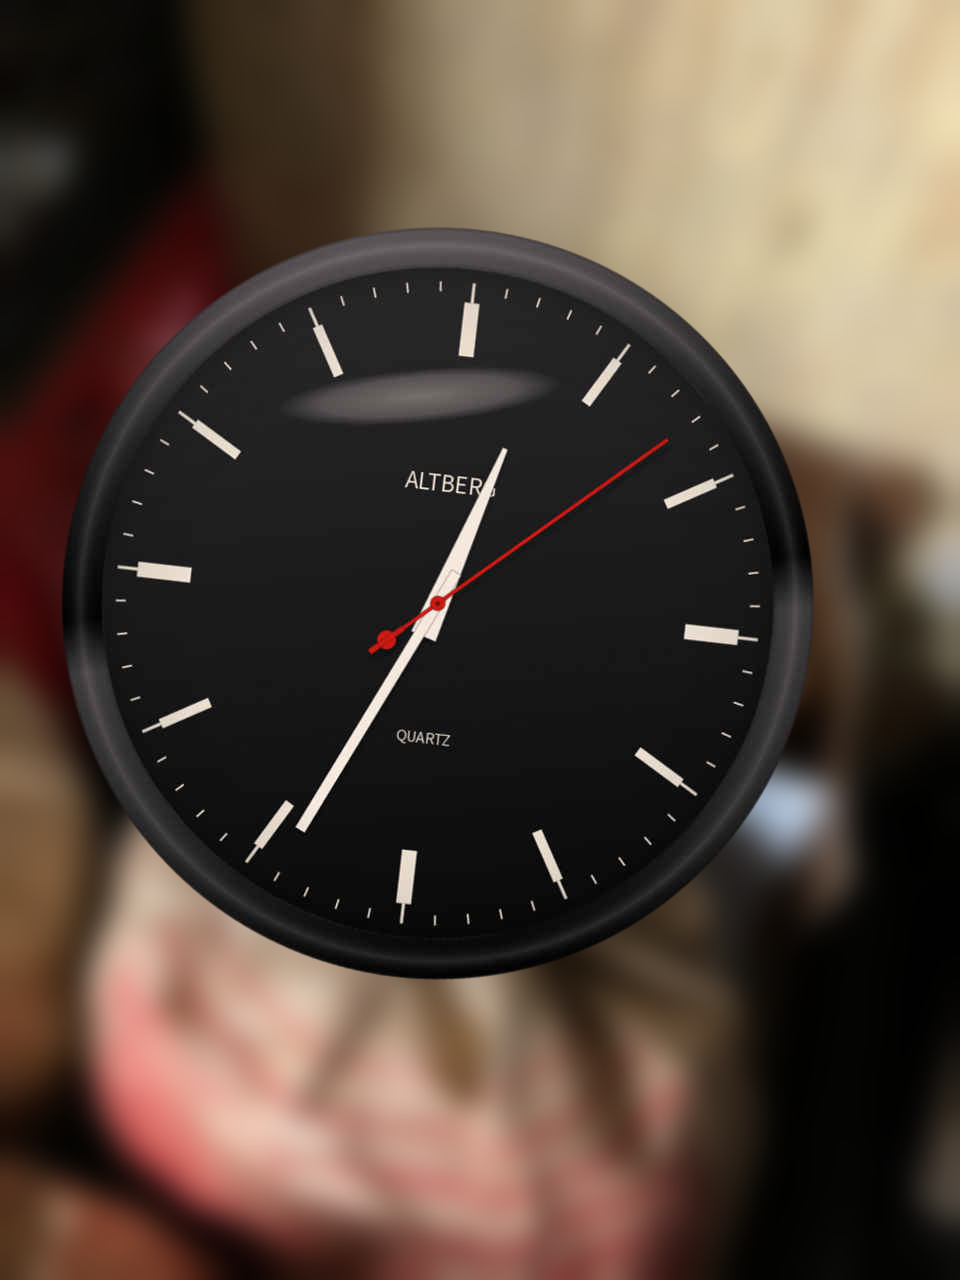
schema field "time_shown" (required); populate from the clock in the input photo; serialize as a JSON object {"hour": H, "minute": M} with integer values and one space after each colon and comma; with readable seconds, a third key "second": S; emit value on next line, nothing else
{"hour": 12, "minute": 34, "second": 8}
